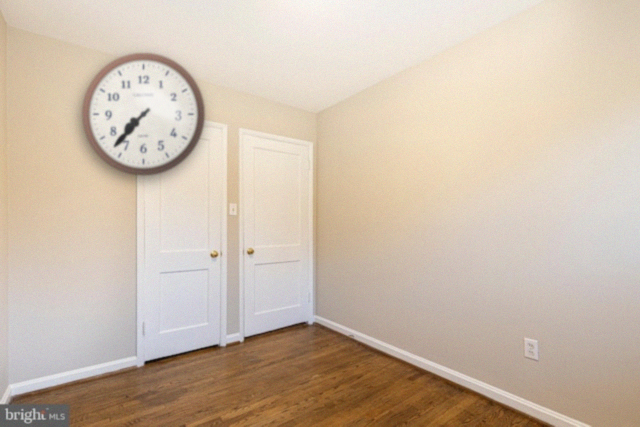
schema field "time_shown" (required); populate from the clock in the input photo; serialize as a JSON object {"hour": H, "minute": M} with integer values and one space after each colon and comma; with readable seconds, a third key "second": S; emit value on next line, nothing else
{"hour": 7, "minute": 37}
